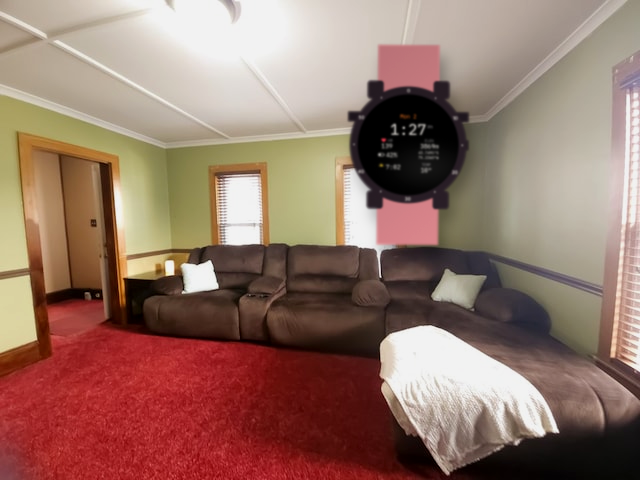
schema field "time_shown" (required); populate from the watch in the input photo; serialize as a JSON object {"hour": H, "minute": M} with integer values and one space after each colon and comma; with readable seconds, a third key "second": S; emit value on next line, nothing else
{"hour": 1, "minute": 27}
